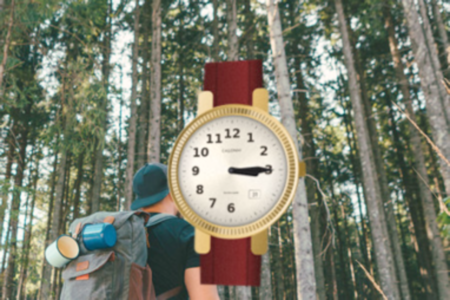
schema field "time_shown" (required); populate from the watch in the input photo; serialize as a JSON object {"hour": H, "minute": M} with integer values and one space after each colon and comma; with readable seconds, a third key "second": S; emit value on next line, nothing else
{"hour": 3, "minute": 15}
